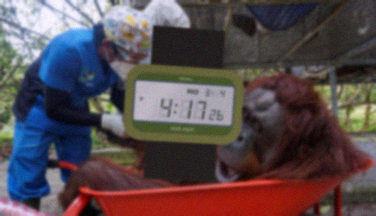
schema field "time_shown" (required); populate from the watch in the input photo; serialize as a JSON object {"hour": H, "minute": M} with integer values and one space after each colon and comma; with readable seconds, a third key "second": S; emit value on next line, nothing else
{"hour": 4, "minute": 17}
